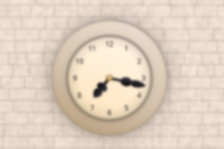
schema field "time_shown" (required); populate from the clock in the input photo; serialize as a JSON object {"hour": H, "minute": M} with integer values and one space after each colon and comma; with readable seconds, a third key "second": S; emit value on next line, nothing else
{"hour": 7, "minute": 17}
